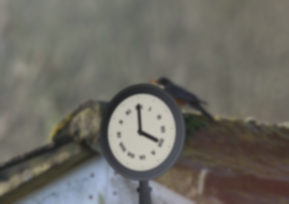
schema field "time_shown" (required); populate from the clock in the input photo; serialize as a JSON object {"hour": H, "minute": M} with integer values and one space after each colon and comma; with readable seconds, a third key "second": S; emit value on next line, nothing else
{"hour": 4, "minute": 0}
